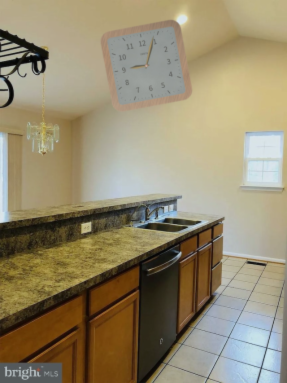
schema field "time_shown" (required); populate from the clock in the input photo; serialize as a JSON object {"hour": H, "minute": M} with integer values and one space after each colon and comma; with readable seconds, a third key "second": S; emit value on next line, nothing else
{"hour": 9, "minute": 4}
